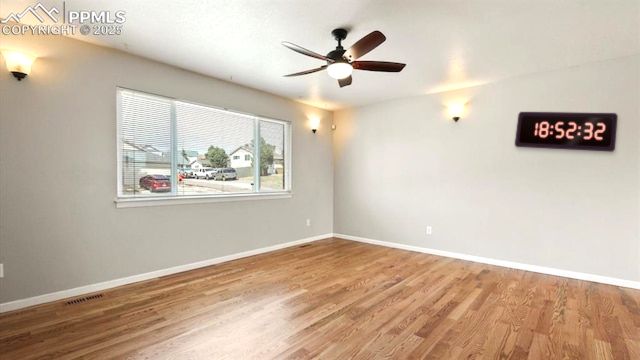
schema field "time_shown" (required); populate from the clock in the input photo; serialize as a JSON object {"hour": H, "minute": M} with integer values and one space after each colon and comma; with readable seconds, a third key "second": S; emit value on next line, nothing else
{"hour": 18, "minute": 52, "second": 32}
